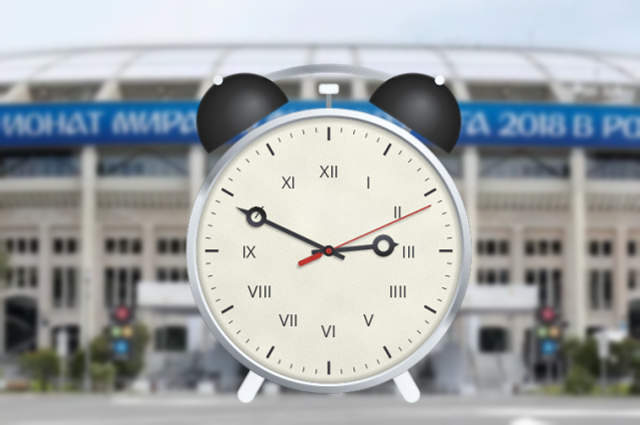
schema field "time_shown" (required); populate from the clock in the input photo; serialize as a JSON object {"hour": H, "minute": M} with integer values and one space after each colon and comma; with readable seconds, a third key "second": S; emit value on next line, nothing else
{"hour": 2, "minute": 49, "second": 11}
